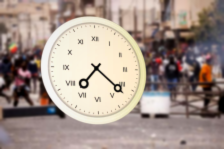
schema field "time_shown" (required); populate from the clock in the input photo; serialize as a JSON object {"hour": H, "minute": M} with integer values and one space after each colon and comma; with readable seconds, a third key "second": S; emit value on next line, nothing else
{"hour": 7, "minute": 22}
